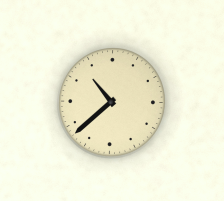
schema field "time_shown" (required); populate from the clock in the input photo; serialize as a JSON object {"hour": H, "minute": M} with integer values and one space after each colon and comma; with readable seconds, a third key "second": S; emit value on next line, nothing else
{"hour": 10, "minute": 38}
